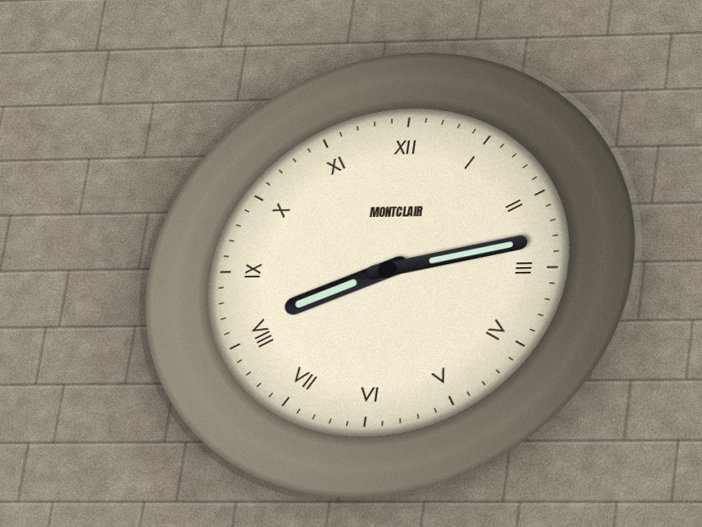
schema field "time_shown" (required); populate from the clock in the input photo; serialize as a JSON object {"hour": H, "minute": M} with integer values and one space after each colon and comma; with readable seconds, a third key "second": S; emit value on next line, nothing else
{"hour": 8, "minute": 13}
